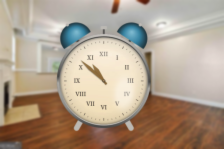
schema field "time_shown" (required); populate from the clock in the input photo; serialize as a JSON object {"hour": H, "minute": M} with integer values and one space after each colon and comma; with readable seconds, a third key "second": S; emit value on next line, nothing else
{"hour": 10, "minute": 52}
